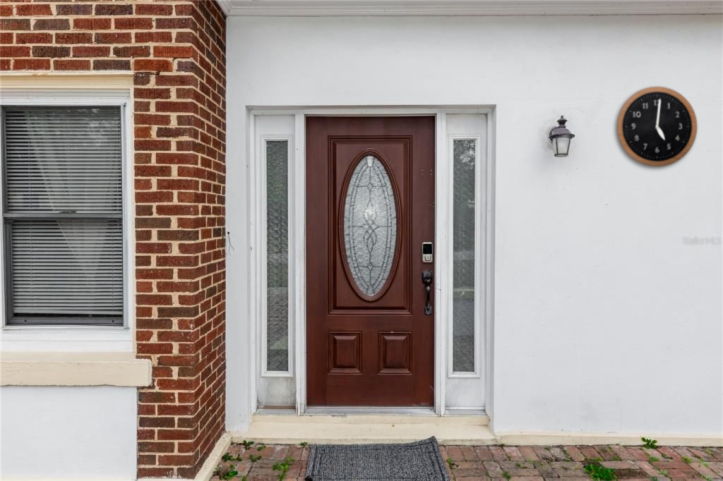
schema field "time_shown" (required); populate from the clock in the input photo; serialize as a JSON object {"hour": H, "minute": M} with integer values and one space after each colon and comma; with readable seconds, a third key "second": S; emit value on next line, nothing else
{"hour": 5, "minute": 1}
